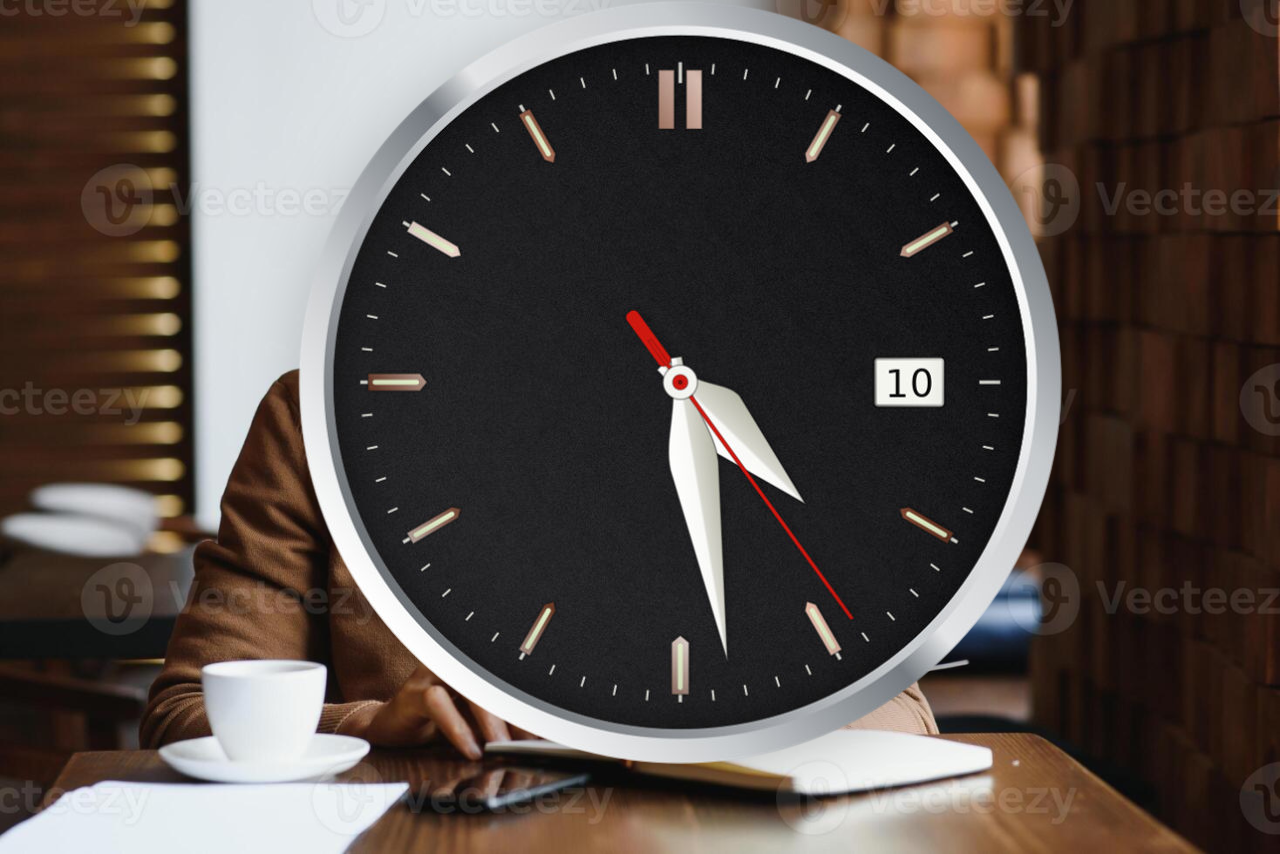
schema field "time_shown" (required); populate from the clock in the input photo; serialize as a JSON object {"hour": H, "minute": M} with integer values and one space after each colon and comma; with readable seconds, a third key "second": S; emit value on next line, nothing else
{"hour": 4, "minute": 28, "second": 24}
